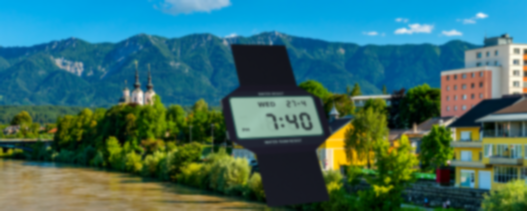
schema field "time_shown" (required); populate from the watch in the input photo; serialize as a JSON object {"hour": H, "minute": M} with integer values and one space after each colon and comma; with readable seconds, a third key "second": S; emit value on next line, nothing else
{"hour": 7, "minute": 40}
